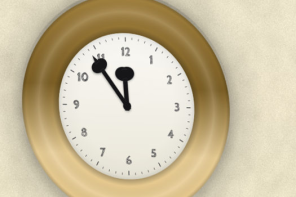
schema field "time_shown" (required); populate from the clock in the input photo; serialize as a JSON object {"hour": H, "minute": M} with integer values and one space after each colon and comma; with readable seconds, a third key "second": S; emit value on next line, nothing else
{"hour": 11, "minute": 54}
